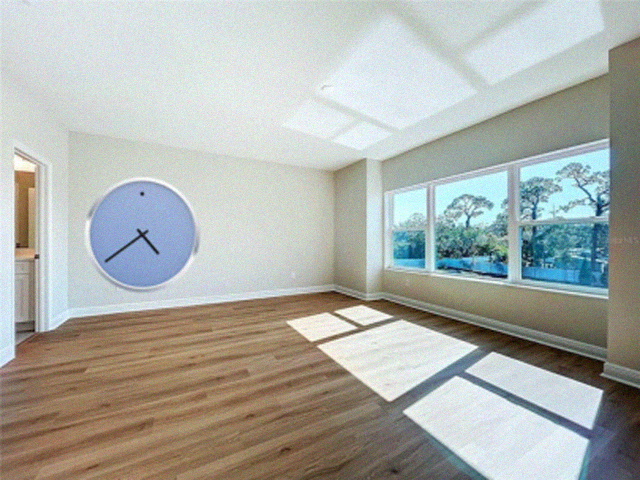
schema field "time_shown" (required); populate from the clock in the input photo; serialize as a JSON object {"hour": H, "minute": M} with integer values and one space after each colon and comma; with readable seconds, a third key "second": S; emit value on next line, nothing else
{"hour": 4, "minute": 39}
